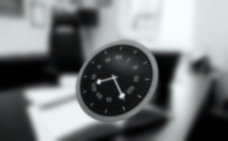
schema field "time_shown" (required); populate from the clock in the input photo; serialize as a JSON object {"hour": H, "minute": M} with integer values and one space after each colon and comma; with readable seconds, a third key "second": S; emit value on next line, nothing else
{"hour": 8, "minute": 24}
